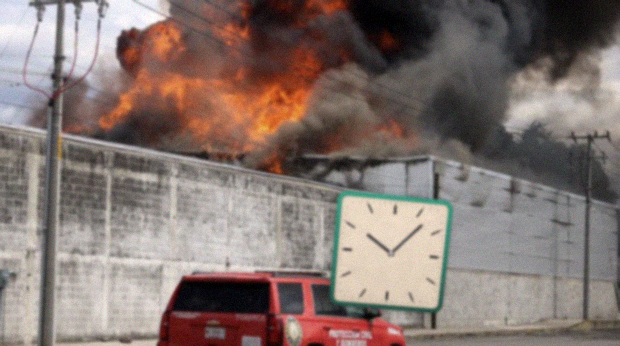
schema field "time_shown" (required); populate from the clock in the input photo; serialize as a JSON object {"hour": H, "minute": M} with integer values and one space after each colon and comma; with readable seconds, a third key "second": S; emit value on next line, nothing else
{"hour": 10, "minute": 7}
